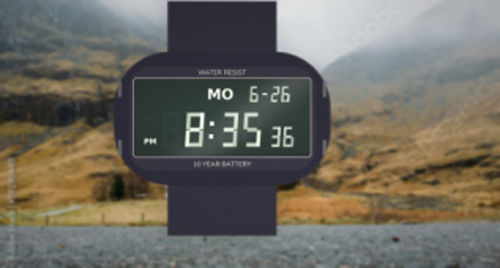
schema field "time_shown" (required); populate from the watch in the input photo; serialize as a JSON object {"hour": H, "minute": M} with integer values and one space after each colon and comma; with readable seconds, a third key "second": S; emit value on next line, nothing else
{"hour": 8, "minute": 35, "second": 36}
